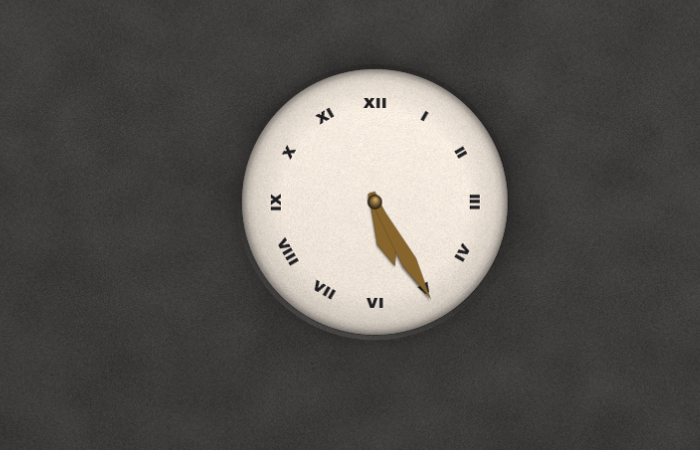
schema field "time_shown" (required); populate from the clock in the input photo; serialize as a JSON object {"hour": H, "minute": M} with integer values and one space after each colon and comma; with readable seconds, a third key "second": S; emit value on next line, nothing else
{"hour": 5, "minute": 25}
